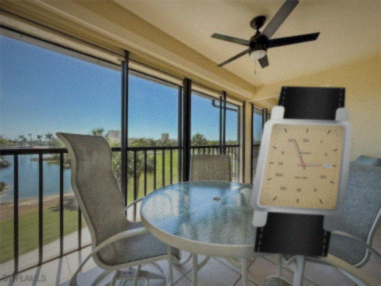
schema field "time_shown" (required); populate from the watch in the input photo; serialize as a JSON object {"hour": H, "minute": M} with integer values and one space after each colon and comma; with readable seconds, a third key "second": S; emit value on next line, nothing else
{"hour": 2, "minute": 56}
